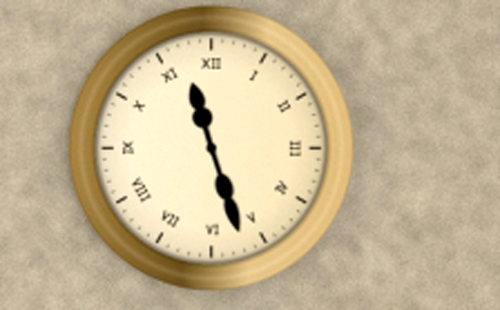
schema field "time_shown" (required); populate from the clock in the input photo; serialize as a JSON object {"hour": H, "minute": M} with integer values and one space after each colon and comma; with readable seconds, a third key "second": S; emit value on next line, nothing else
{"hour": 11, "minute": 27}
